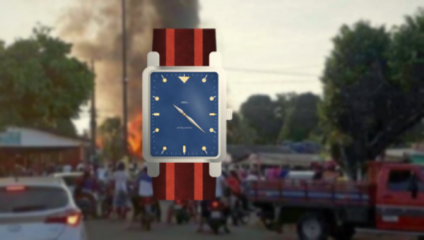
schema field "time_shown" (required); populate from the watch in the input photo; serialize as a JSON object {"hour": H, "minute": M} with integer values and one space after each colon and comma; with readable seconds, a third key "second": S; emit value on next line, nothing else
{"hour": 10, "minute": 22}
